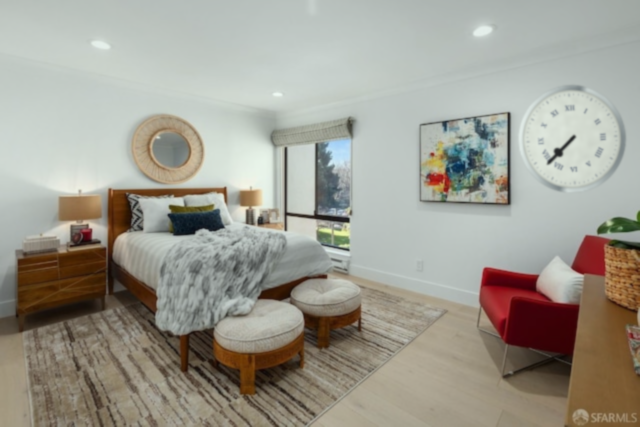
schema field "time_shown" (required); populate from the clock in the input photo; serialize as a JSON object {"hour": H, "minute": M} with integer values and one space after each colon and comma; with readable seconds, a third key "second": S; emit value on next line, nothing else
{"hour": 7, "minute": 38}
